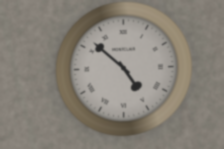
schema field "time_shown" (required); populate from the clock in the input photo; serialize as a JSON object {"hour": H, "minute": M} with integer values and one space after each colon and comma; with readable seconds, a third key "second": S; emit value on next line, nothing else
{"hour": 4, "minute": 52}
